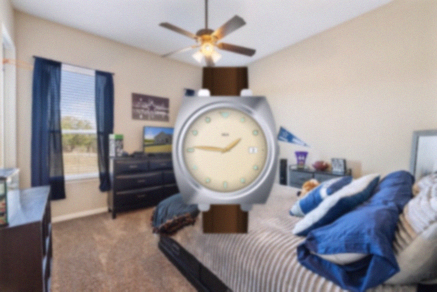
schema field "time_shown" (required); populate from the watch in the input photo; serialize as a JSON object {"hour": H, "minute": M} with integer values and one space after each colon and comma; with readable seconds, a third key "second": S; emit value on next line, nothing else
{"hour": 1, "minute": 46}
